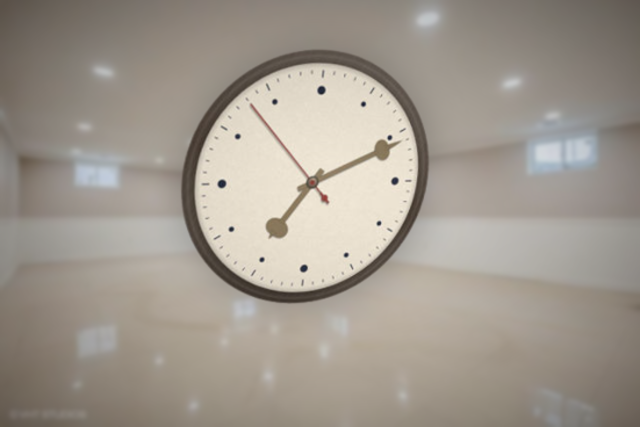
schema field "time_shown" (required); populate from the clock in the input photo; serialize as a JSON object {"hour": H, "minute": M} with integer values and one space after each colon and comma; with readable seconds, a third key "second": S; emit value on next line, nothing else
{"hour": 7, "minute": 10, "second": 53}
